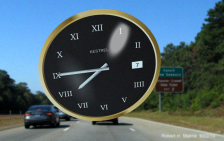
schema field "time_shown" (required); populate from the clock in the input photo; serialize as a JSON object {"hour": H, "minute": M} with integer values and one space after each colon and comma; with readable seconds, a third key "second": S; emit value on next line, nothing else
{"hour": 7, "minute": 45}
